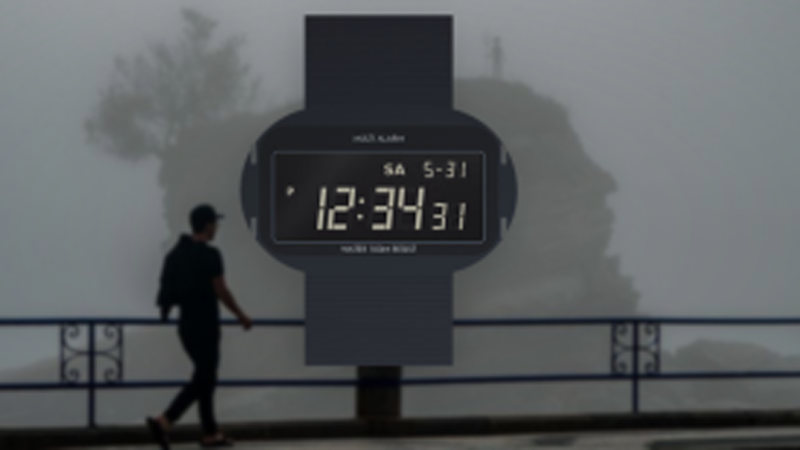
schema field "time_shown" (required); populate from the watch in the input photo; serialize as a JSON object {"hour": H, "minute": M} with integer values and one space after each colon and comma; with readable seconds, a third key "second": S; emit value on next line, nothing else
{"hour": 12, "minute": 34, "second": 31}
